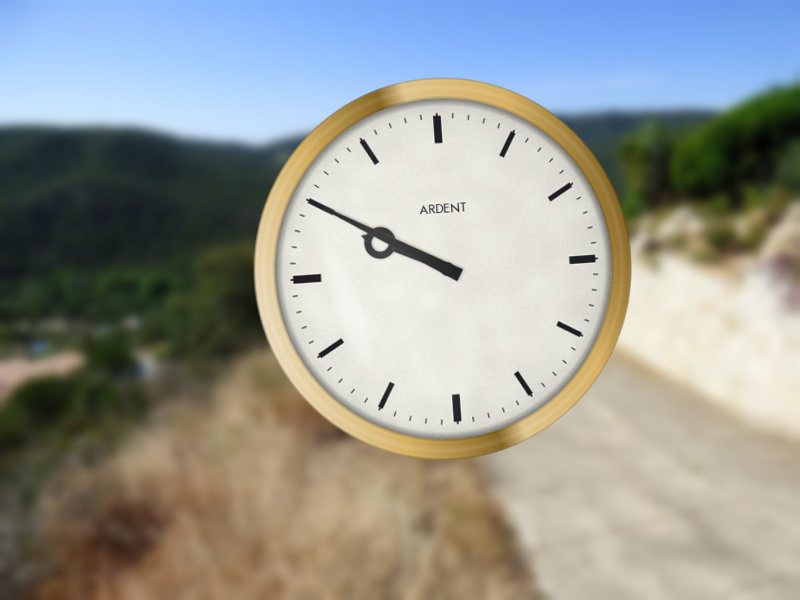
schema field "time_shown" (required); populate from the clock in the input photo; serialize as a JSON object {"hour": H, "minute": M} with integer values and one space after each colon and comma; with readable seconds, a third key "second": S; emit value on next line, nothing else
{"hour": 9, "minute": 50}
